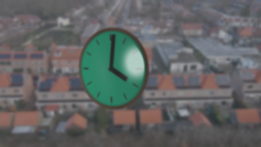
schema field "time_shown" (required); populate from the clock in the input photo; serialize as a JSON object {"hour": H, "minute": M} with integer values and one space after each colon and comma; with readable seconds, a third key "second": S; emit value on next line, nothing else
{"hour": 4, "minute": 1}
